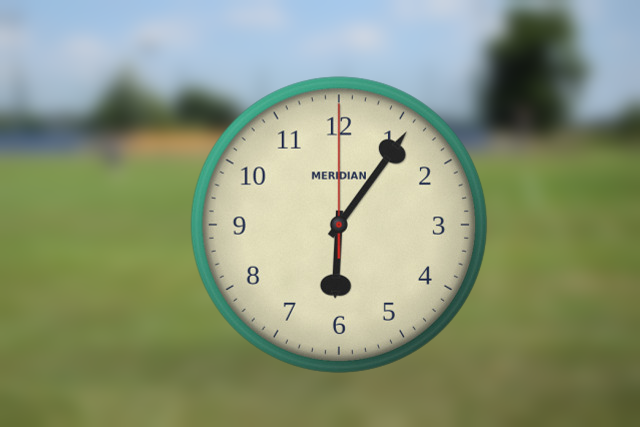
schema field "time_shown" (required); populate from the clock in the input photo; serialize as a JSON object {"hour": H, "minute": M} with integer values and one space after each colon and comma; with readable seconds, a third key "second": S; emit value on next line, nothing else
{"hour": 6, "minute": 6, "second": 0}
